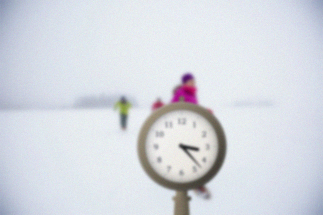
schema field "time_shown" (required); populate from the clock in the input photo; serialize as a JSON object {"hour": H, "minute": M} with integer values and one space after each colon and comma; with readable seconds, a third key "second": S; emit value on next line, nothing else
{"hour": 3, "minute": 23}
